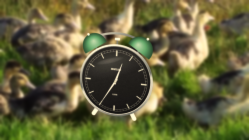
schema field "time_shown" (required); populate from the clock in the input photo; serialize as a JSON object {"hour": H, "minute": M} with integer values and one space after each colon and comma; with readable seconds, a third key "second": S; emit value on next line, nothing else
{"hour": 12, "minute": 35}
